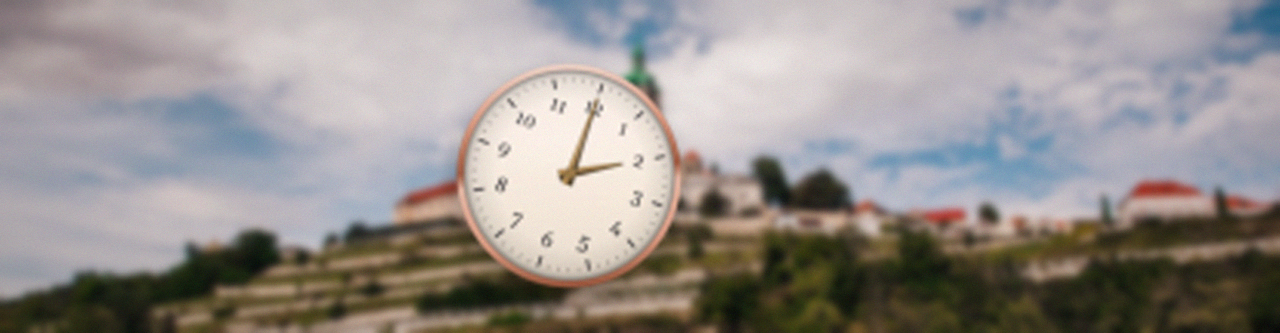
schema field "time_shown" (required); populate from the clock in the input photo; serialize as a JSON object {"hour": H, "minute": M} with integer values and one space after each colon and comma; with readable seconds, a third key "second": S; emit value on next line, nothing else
{"hour": 2, "minute": 0}
